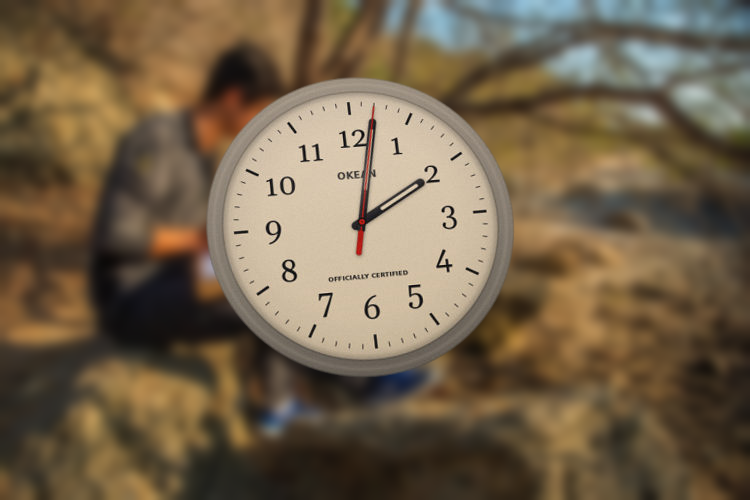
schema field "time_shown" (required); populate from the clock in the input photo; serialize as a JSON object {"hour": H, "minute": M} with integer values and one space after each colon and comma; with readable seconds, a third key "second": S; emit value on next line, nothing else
{"hour": 2, "minute": 2, "second": 2}
